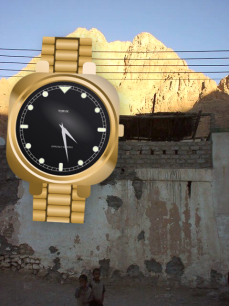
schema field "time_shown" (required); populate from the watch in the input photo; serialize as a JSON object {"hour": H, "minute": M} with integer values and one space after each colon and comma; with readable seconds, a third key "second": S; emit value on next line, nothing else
{"hour": 4, "minute": 28}
